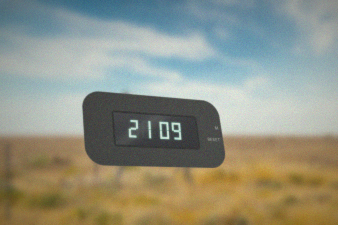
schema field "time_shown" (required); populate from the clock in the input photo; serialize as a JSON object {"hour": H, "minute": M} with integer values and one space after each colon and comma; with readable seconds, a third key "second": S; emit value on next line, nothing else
{"hour": 21, "minute": 9}
